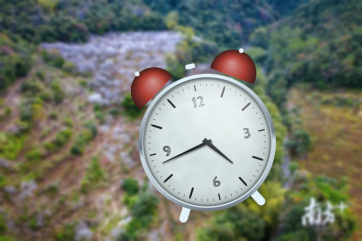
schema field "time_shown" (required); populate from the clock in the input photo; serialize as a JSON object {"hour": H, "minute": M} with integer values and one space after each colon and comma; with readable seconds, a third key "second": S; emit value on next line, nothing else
{"hour": 4, "minute": 43}
